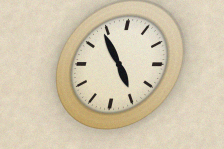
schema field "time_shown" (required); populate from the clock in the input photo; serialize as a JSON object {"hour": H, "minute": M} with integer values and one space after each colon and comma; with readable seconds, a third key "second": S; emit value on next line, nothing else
{"hour": 4, "minute": 54}
